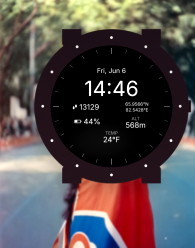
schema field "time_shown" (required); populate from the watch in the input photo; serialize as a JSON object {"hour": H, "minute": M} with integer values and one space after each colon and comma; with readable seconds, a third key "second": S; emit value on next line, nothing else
{"hour": 14, "minute": 46}
